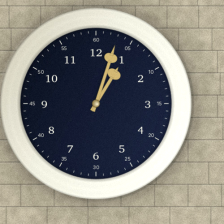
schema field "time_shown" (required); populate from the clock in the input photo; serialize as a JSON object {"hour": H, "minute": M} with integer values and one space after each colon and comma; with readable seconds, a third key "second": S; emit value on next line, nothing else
{"hour": 1, "minute": 3}
